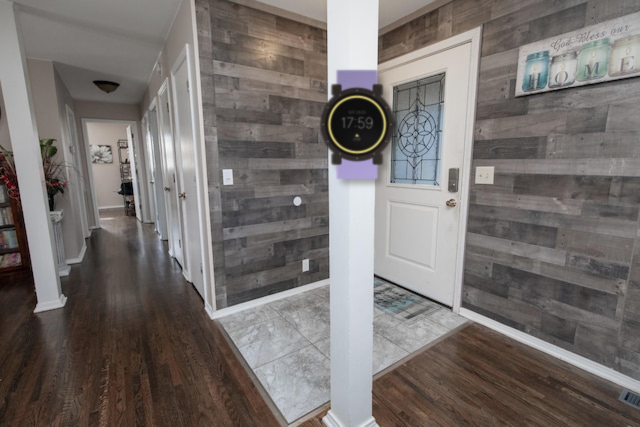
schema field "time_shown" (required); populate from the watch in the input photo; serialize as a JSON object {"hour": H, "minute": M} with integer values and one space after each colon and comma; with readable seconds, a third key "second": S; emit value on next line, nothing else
{"hour": 17, "minute": 59}
